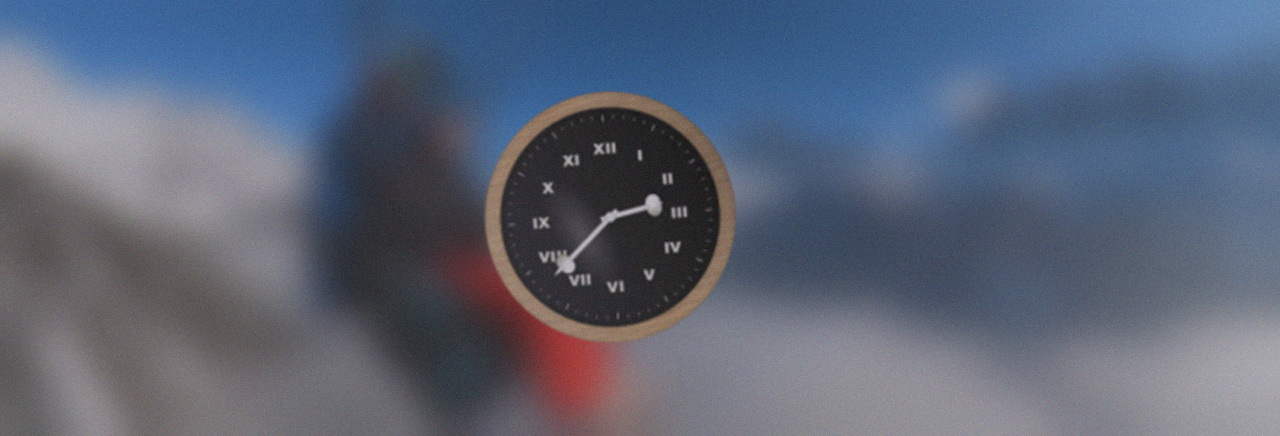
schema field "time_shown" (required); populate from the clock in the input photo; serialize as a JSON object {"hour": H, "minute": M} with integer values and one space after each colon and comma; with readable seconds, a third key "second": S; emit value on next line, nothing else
{"hour": 2, "minute": 38}
